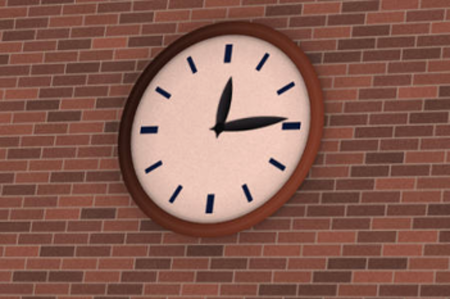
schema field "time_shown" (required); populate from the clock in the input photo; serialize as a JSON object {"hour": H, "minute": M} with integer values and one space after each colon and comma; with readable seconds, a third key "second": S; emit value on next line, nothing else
{"hour": 12, "minute": 14}
